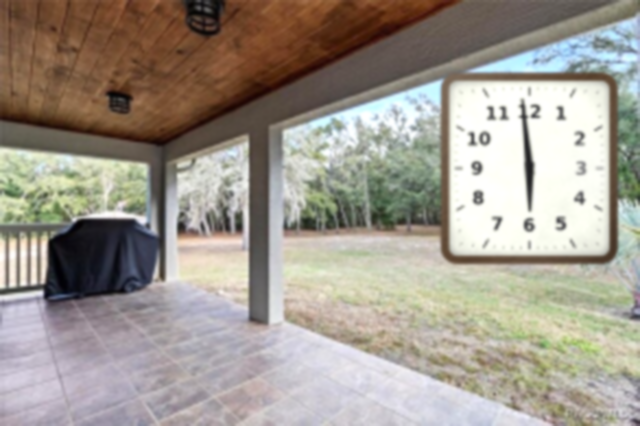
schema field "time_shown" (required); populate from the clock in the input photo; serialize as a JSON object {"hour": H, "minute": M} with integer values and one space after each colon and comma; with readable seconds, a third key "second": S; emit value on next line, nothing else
{"hour": 5, "minute": 59}
